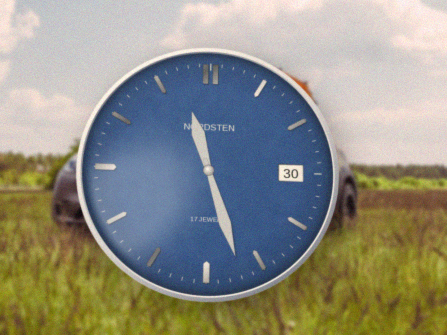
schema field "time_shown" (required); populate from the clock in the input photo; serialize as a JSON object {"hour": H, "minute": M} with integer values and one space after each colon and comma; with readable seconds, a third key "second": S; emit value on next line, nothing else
{"hour": 11, "minute": 27}
